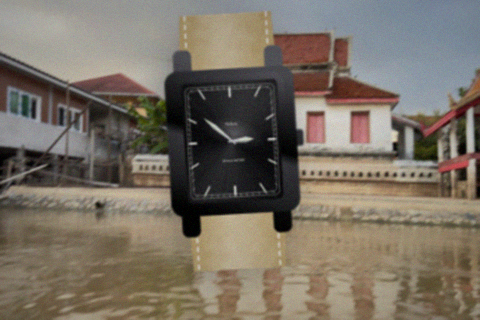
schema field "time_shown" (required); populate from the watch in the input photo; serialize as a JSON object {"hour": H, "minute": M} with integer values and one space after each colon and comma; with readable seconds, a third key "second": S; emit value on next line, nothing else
{"hour": 2, "minute": 52}
